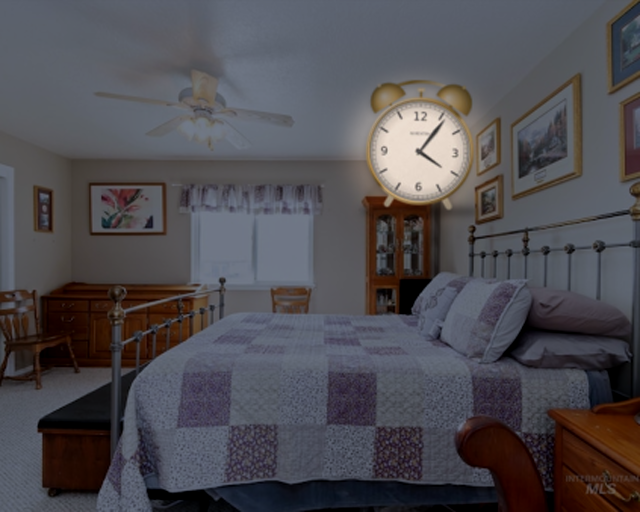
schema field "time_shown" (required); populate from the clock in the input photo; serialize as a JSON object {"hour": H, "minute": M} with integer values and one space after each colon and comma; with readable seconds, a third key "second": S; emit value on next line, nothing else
{"hour": 4, "minute": 6}
